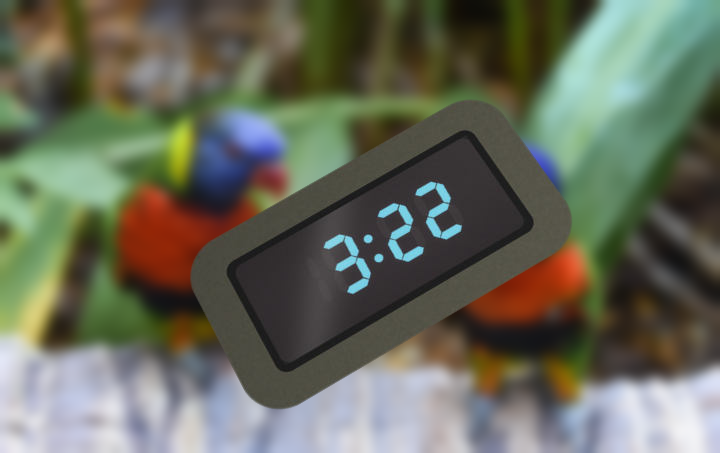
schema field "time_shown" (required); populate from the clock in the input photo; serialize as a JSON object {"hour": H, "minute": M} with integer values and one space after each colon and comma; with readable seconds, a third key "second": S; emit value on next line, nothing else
{"hour": 3, "minute": 22}
